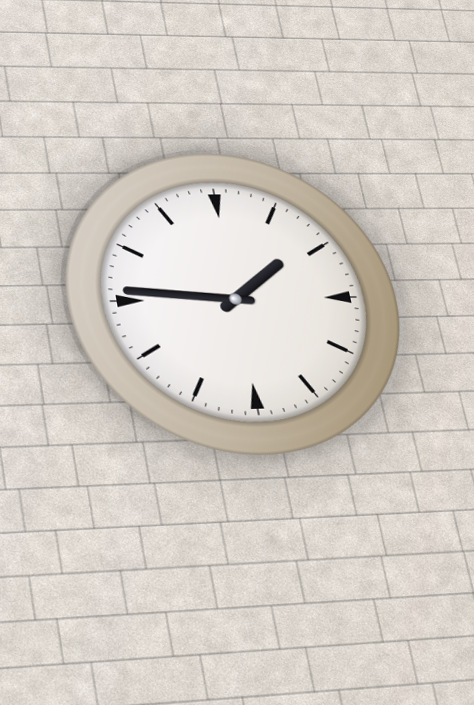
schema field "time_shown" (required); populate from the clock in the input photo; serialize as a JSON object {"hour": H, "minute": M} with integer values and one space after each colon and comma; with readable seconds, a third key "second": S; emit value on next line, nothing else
{"hour": 1, "minute": 46}
